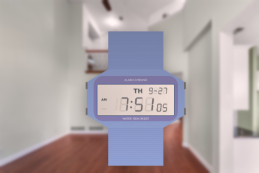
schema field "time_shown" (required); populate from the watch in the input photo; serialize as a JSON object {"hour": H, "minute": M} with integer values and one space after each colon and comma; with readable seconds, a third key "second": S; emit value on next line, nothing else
{"hour": 7, "minute": 51, "second": 5}
